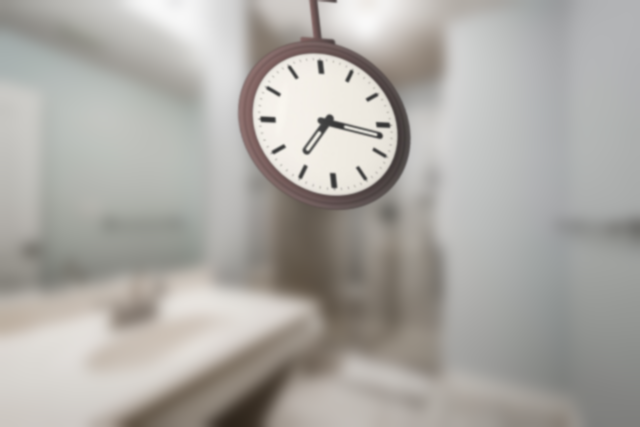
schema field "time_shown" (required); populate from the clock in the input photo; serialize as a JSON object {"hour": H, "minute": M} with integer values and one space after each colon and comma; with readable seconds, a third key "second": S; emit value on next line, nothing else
{"hour": 7, "minute": 17}
